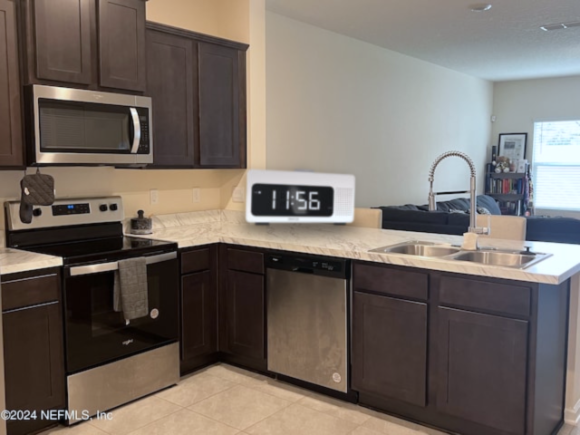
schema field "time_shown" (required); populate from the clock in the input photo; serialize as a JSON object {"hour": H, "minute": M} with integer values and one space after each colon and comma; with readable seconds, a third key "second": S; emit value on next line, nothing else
{"hour": 11, "minute": 56}
